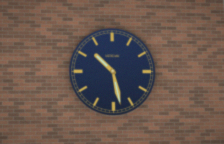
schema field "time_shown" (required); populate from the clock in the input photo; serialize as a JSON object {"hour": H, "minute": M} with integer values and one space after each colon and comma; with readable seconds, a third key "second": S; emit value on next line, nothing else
{"hour": 10, "minute": 28}
